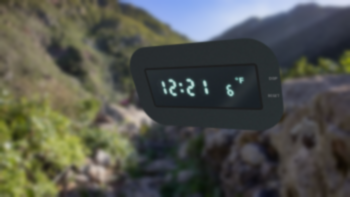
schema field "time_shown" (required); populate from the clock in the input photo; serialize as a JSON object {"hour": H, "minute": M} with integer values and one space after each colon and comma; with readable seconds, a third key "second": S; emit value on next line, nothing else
{"hour": 12, "minute": 21}
